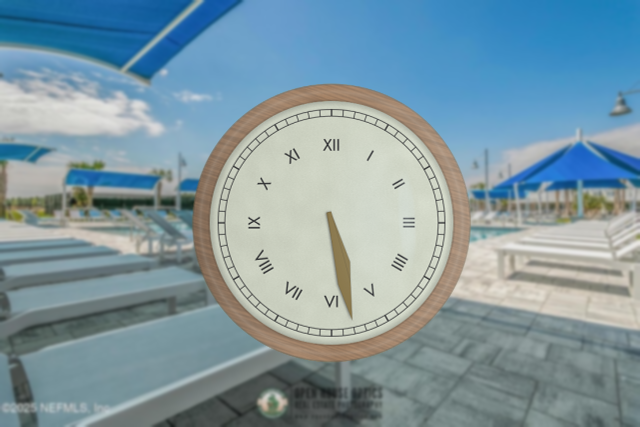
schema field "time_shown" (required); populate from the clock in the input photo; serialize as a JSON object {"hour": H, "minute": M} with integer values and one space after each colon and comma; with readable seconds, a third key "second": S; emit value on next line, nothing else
{"hour": 5, "minute": 28}
